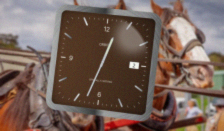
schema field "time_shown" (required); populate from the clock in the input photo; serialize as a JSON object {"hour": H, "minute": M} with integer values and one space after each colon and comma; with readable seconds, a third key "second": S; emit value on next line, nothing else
{"hour": 12, "minute": 33}
